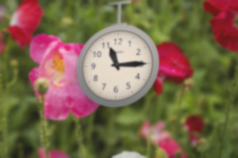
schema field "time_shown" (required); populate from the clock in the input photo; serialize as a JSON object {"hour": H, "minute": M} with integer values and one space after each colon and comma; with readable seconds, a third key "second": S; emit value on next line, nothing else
{"hour": 11, "minute": 15}
